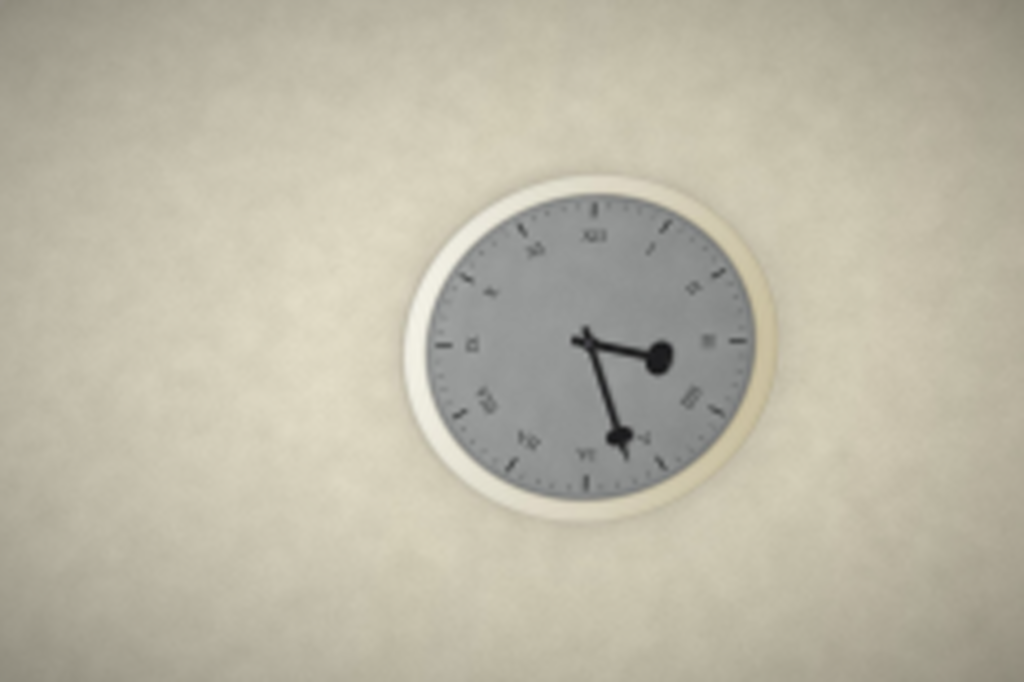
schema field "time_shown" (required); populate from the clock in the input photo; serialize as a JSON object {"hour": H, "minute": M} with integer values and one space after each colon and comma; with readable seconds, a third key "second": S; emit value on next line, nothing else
{"hour": 3, "minute": 27}
